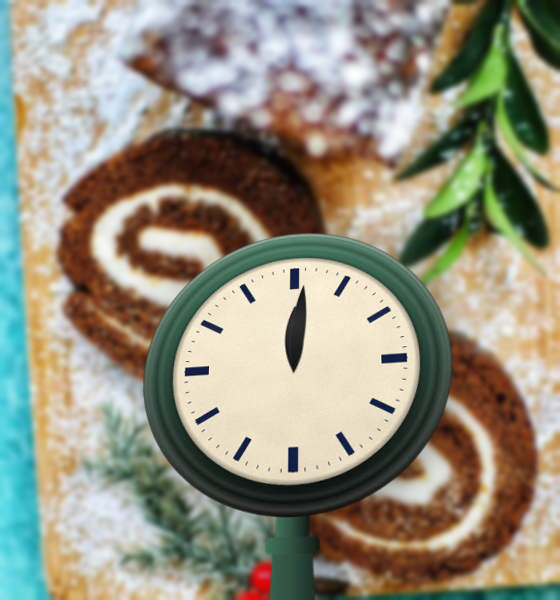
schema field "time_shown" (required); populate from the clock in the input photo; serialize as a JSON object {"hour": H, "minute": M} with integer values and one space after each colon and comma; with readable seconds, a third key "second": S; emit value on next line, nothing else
{"hour": 12, "minute": 1}
